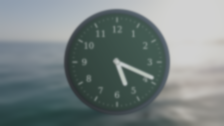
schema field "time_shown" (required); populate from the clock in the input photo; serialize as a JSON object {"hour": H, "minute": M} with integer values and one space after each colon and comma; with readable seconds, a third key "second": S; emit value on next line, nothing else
{"hour": 5, "minute": 19}
